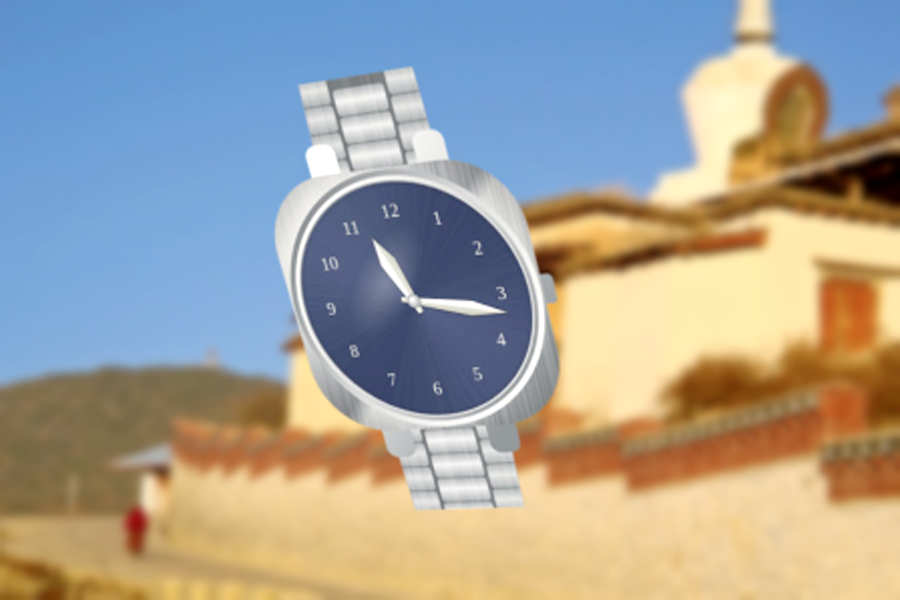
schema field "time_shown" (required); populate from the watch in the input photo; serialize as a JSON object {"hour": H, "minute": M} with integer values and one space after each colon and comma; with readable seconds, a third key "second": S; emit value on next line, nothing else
{"hour": 11, "minute": 17}
